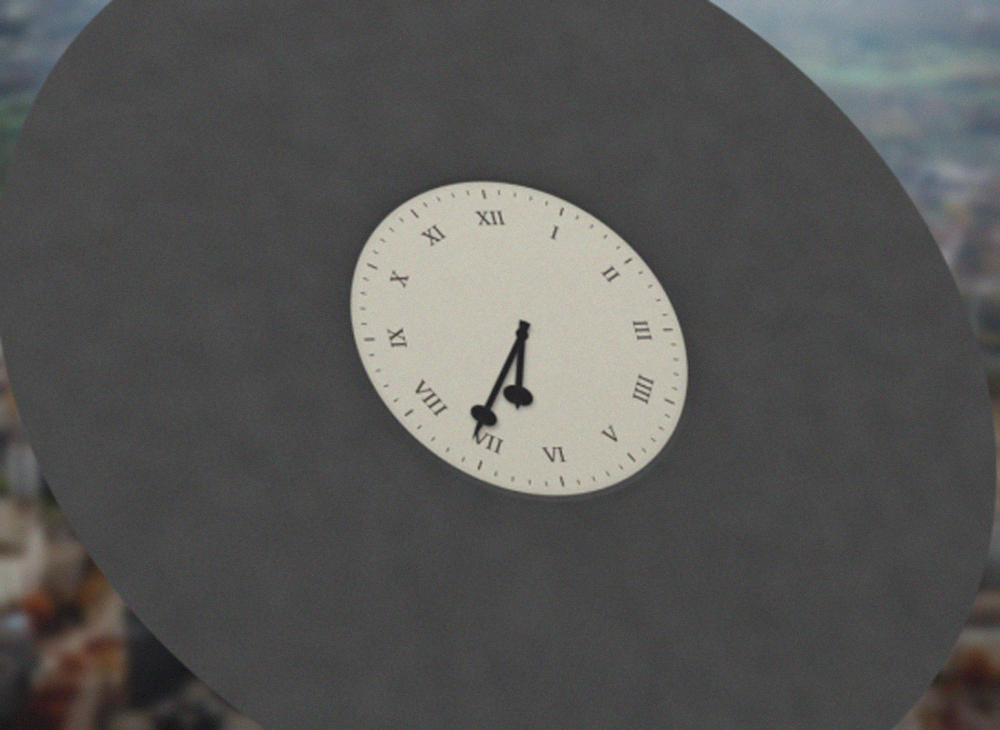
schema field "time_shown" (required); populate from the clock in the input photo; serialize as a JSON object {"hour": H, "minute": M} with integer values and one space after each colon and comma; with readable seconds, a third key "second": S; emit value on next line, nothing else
{"hour": 6, "minute": 36}
